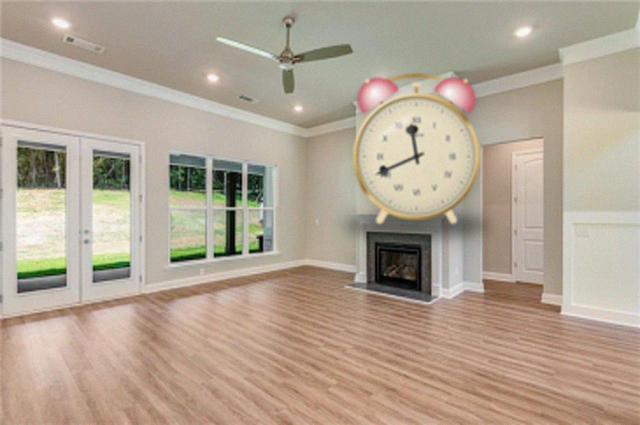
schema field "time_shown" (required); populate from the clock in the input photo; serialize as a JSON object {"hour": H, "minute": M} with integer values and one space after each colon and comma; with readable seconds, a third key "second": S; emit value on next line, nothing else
{"hour": 11, "minute": 41}
